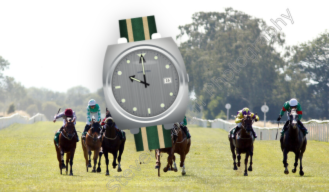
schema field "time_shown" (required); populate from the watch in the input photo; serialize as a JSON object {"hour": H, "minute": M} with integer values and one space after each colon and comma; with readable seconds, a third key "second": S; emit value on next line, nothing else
{"hour": 10, "minute": 0}
